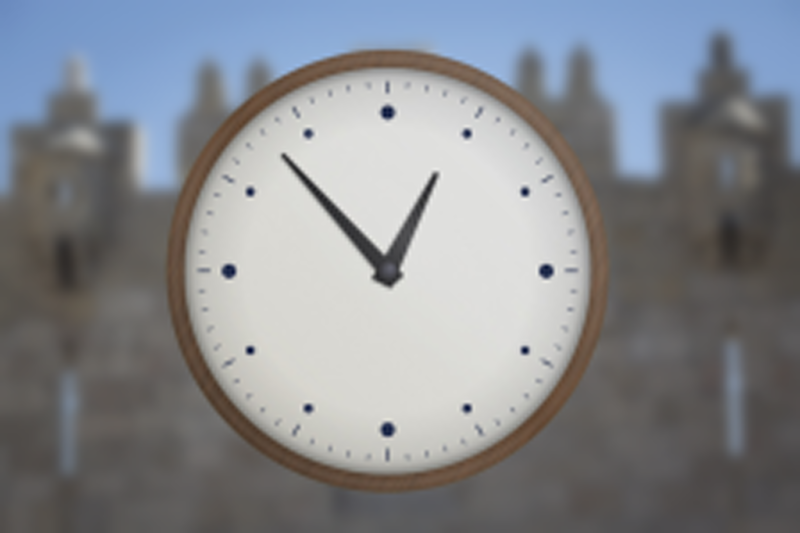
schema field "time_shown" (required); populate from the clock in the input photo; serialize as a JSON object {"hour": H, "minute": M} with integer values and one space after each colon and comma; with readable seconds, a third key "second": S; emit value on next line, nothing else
{"hour": 12, "minute": 53}
